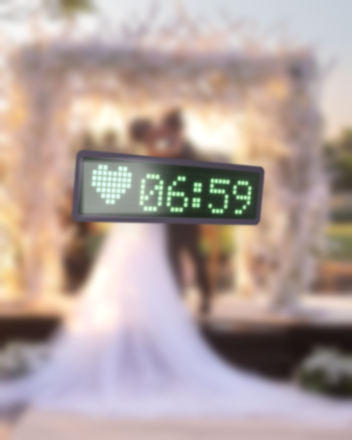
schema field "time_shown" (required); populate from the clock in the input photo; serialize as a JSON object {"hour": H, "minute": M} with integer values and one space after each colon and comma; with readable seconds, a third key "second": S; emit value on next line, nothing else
{"hour": 6, "minute": 59}
